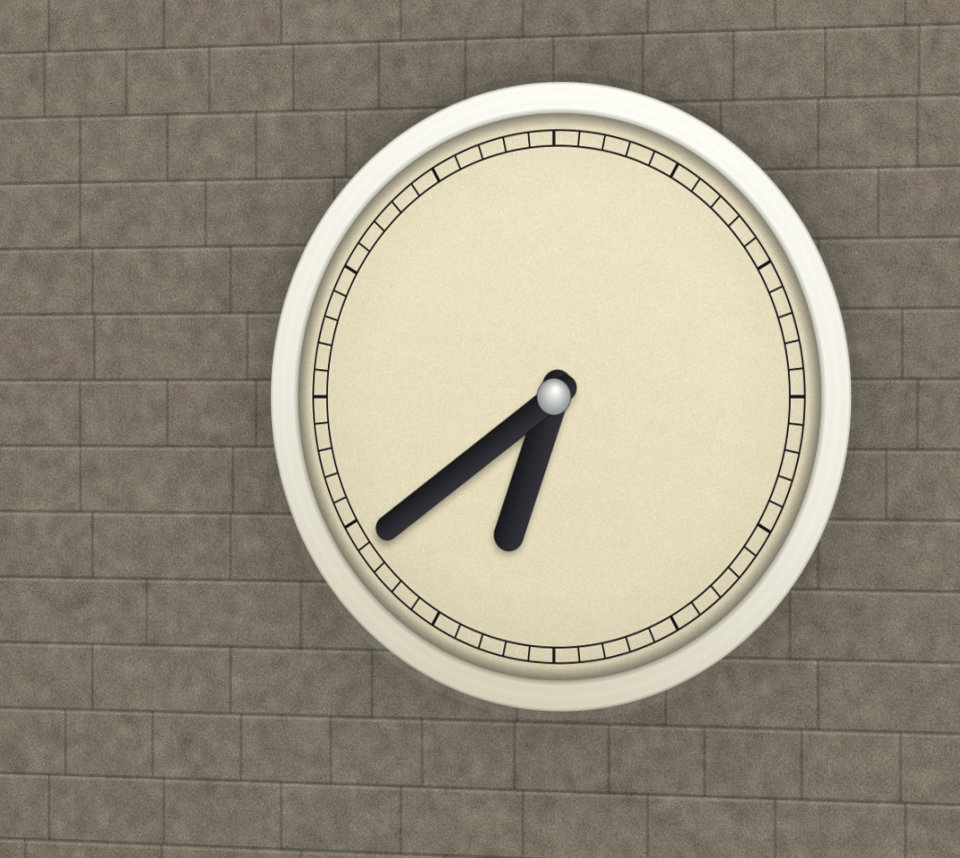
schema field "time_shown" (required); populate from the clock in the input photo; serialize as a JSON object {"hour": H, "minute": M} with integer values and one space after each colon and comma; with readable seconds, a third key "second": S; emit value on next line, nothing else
{"hour": 6, "minute": 39}
